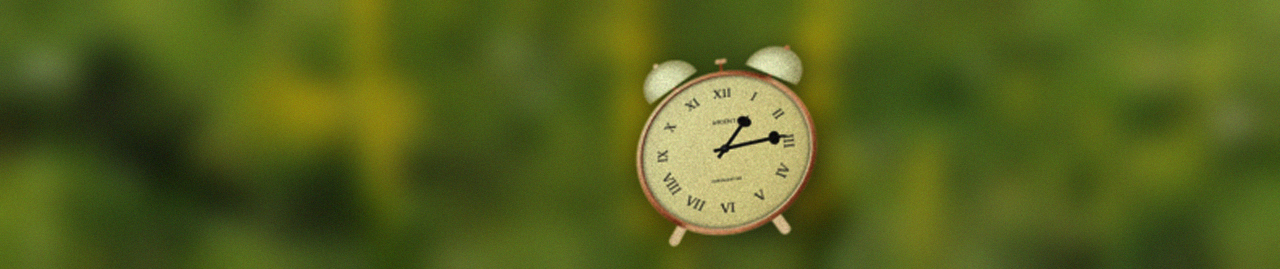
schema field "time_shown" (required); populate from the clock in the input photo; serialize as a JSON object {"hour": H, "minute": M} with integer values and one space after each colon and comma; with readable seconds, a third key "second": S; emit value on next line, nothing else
{"hour": 1, "minute": 14}
